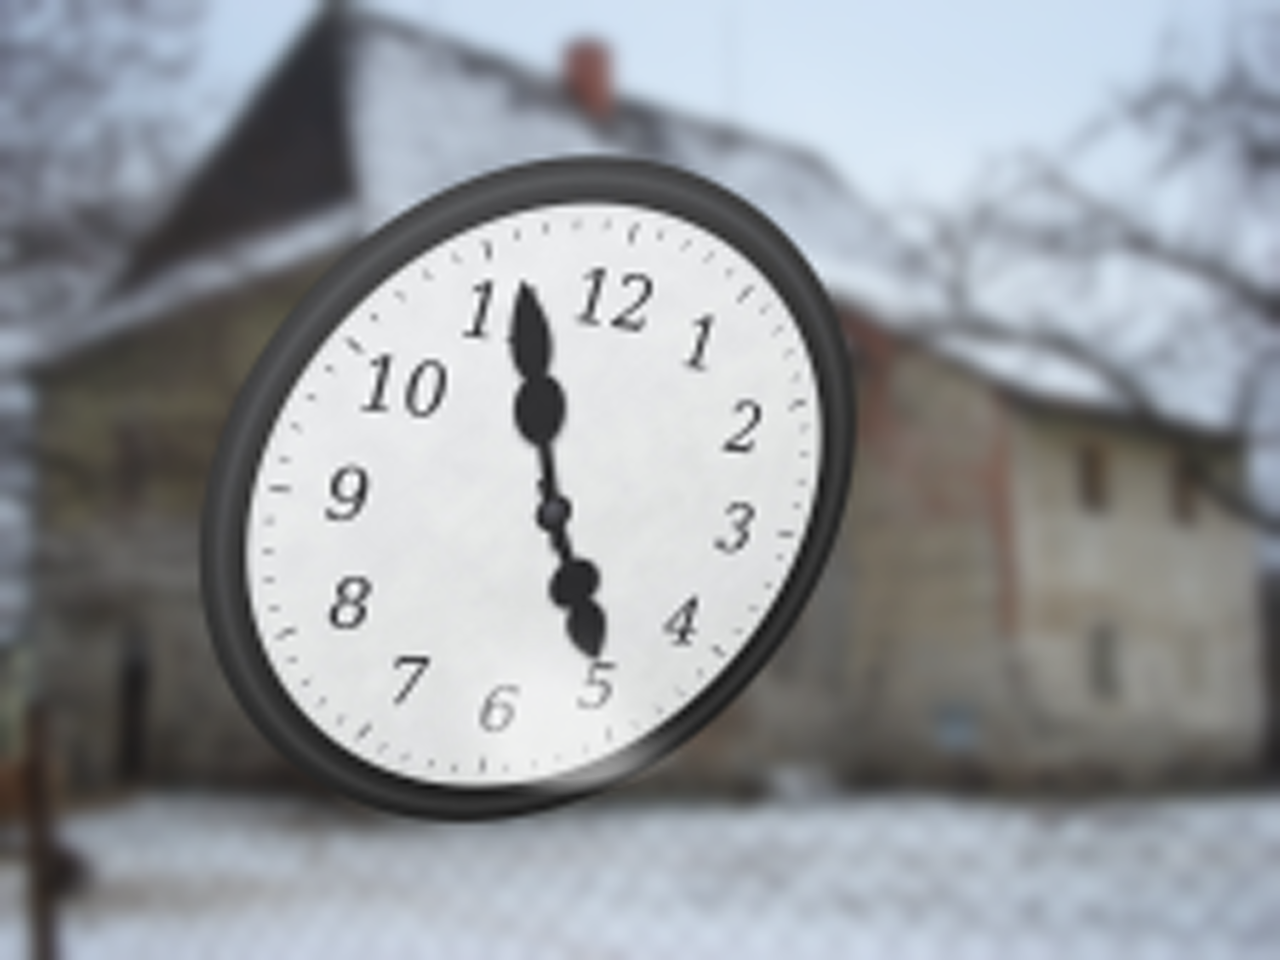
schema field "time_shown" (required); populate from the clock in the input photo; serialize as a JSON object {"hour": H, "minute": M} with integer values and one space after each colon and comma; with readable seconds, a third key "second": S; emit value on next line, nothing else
{"hour": 4, "minute": 56}
